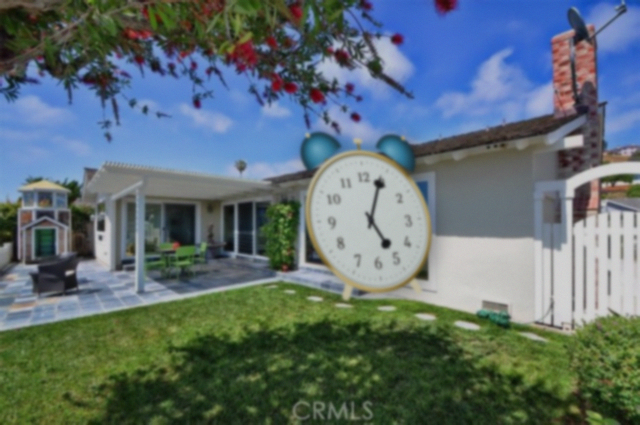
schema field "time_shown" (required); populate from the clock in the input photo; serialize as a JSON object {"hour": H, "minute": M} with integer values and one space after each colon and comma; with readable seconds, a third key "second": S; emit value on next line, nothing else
{"hour": 5, "minute": 4}
